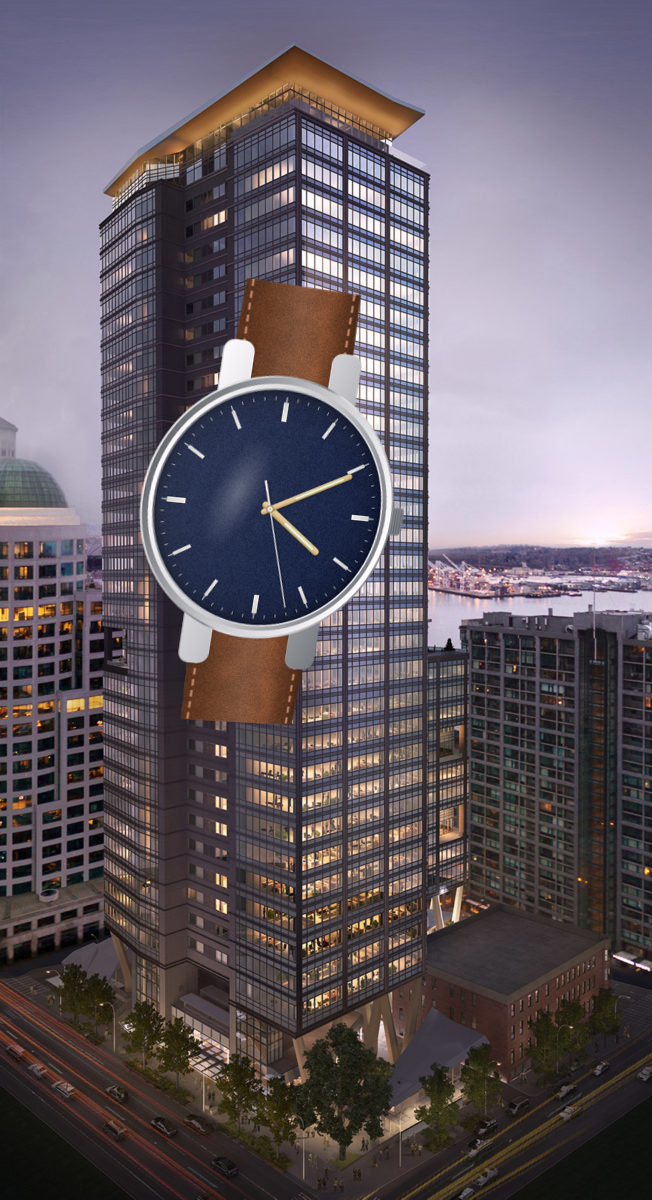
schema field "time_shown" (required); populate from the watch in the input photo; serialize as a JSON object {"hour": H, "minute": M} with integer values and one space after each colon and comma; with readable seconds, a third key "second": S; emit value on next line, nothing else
{"hour": 4, "minute": 10, "second": 27}
